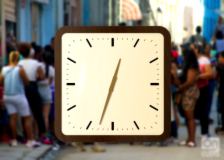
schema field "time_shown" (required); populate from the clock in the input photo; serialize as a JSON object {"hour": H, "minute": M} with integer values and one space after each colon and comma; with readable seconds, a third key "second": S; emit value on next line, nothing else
{"hour": 12, "minute": 33}
